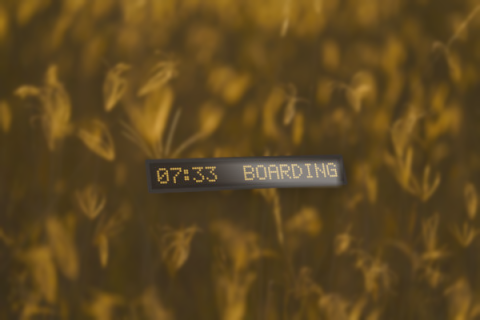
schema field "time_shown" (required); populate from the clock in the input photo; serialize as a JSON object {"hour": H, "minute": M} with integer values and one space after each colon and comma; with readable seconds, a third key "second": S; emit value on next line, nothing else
{"hour": 7, "minute": 33}
